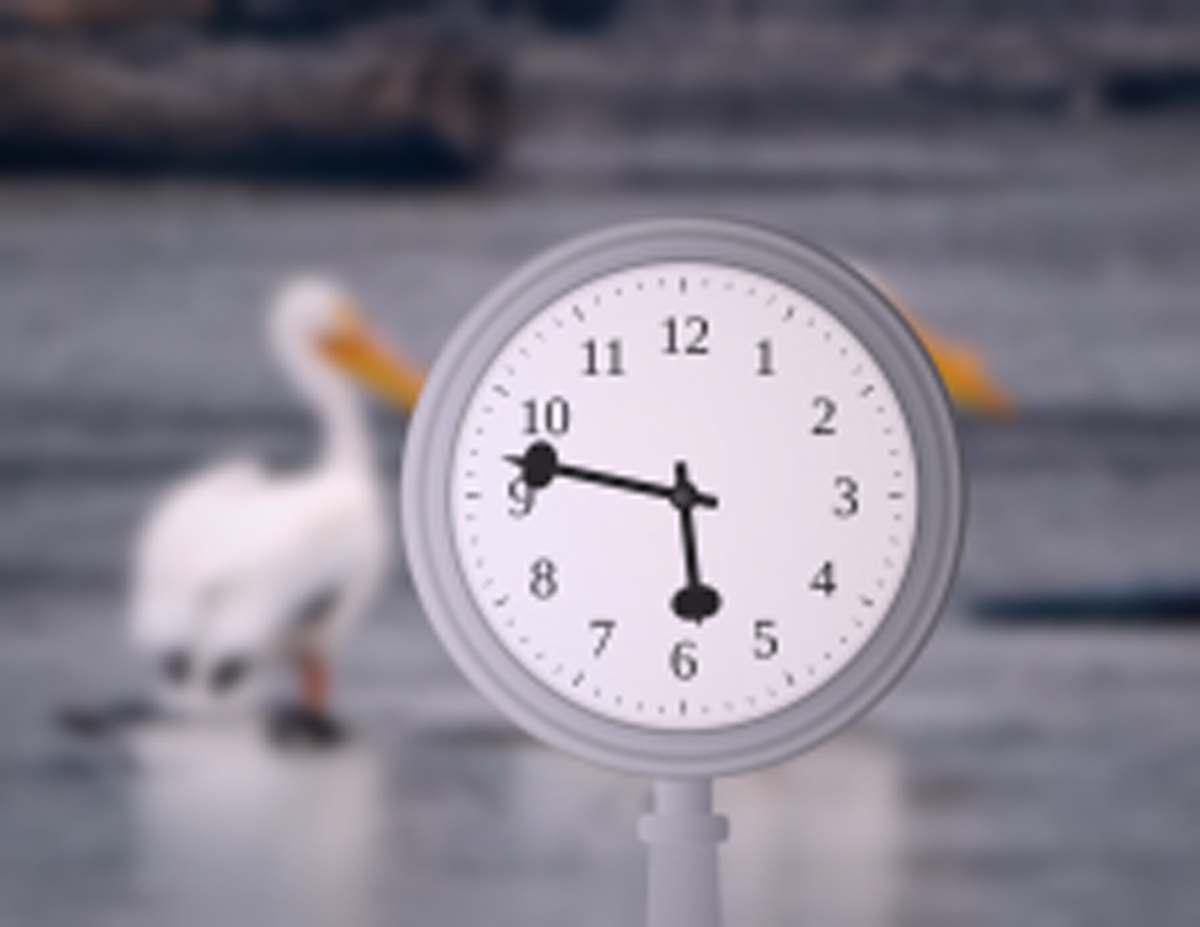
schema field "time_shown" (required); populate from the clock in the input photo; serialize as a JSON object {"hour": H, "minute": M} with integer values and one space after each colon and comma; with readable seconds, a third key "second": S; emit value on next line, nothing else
{"hour": 5, "minute": 47}
